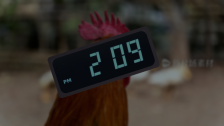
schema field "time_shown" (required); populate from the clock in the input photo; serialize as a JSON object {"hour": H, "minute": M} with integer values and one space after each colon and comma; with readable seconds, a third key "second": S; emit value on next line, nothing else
{"hour": 2, "minute": 9}
